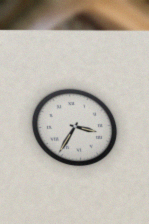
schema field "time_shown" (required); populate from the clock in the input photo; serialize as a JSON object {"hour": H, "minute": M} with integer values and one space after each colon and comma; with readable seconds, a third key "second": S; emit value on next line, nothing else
{"hour": 3, "minute": 36}
